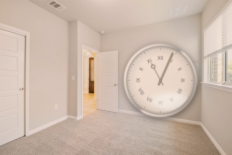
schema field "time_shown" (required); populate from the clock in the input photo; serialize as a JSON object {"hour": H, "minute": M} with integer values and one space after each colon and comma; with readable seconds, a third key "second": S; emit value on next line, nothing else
{"hour": 11, "minute": 4}
